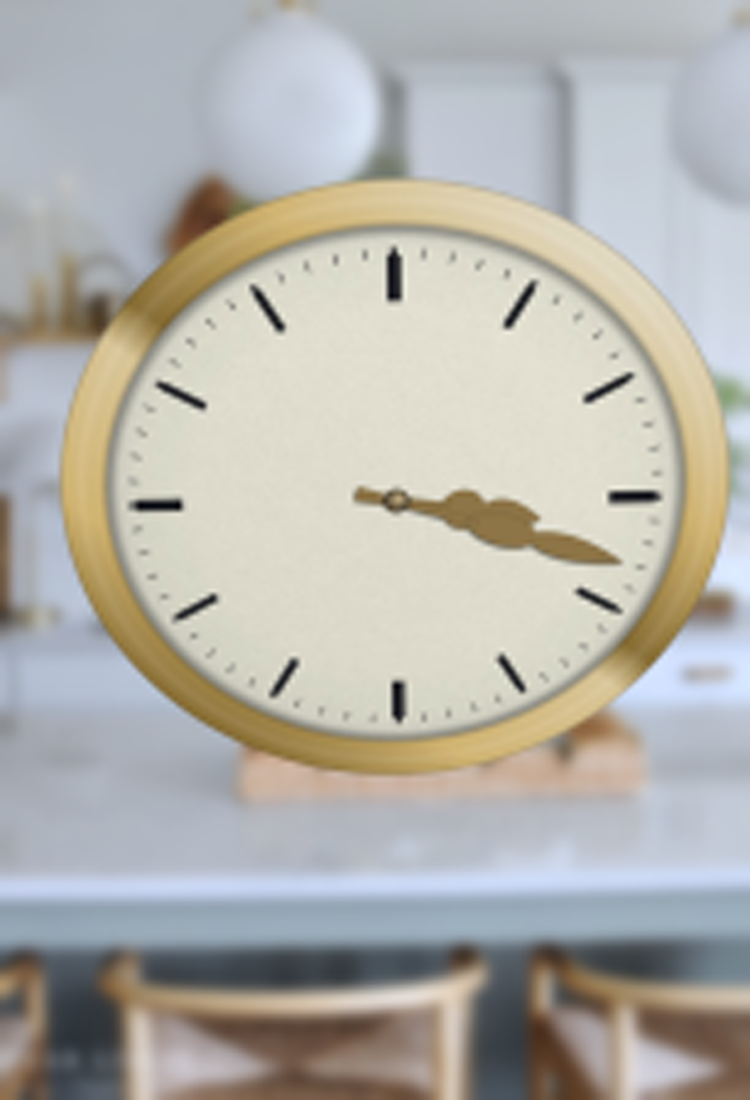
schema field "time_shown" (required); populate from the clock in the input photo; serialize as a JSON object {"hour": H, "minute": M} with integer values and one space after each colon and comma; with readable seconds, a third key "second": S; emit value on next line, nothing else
{"hour": 3, "minute": 18}
